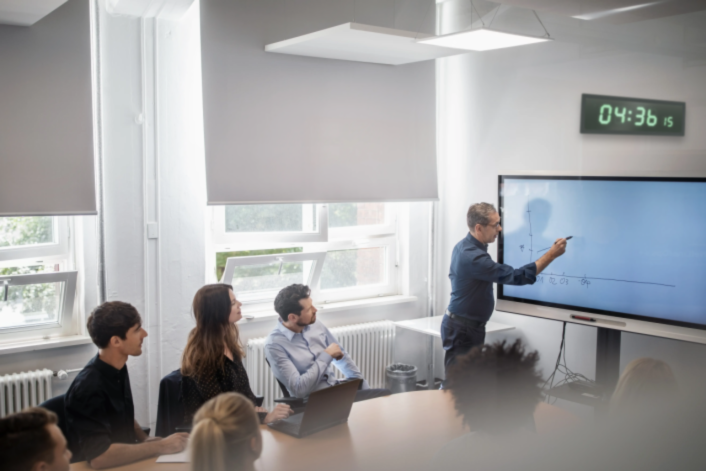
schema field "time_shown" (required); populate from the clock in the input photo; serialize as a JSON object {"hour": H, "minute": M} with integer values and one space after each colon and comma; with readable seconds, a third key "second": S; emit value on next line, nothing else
{"hour": 4, "minute": 36}
